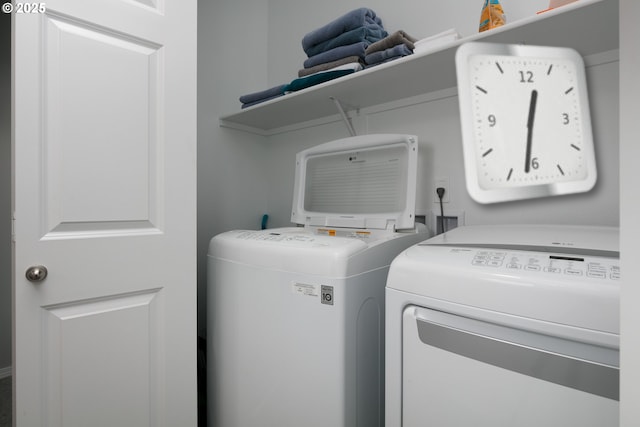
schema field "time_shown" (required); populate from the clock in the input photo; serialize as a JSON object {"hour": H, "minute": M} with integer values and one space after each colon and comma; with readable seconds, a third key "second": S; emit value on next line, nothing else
{"hour": 12, "minute": 32}
